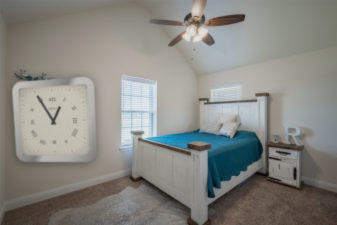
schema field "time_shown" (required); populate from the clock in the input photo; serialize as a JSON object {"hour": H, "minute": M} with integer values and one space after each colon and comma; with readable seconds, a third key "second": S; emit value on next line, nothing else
{"hour": 12, "minute": 55}
